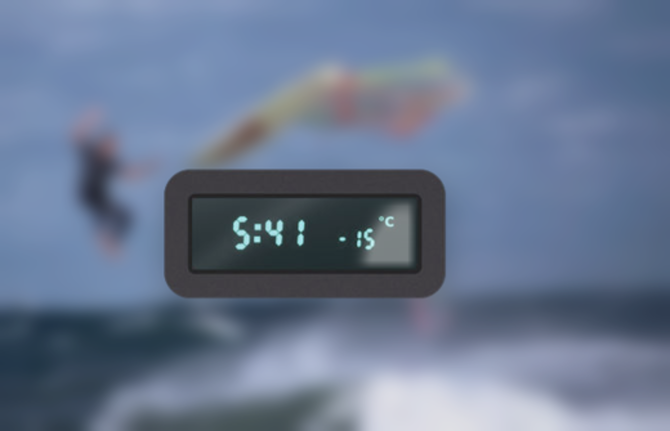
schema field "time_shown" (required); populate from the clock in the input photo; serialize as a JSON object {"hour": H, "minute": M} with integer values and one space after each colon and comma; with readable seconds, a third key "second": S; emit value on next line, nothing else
{"hour": 5, "minute": 41}
